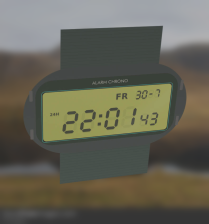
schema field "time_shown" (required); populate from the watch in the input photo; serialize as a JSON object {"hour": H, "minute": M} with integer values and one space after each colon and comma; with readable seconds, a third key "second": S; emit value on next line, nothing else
{"hour": 22, "minute": 1, "second": 43}
